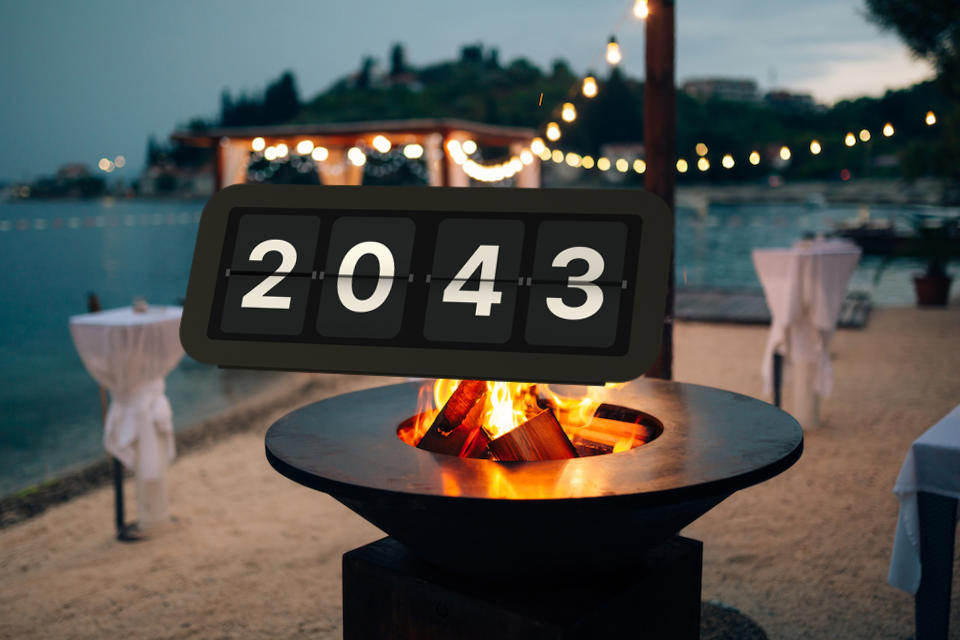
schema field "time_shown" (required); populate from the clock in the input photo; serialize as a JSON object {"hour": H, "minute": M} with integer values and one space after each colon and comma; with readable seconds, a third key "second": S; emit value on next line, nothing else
{"hour": 20, "minute": 43}
